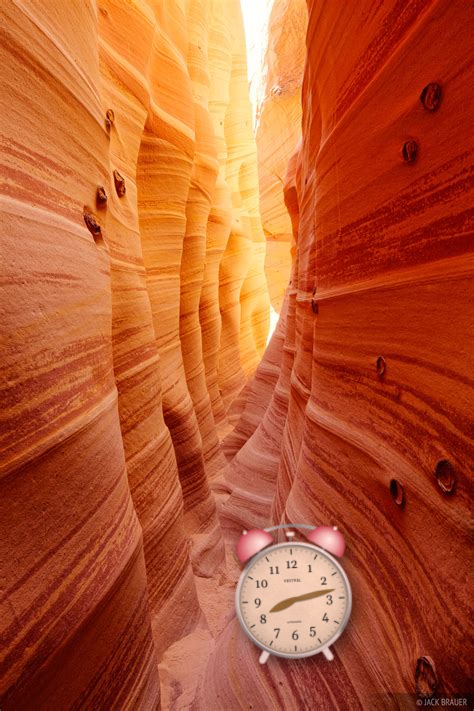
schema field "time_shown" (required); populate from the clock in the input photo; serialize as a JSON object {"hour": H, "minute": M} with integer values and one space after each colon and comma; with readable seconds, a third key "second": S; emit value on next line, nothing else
{"hour": 8, "minute": 13}
